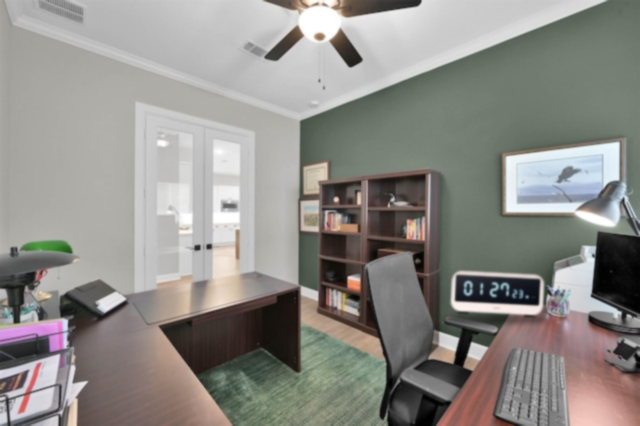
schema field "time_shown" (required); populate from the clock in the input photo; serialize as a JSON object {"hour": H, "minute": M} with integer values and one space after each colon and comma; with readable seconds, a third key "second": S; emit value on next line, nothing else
{"hour": 1, "minute": 27}
